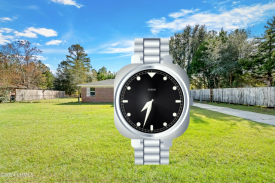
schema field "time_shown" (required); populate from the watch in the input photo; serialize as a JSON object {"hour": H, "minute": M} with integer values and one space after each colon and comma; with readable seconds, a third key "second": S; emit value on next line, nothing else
{"hour": 7, "minute": 33}
